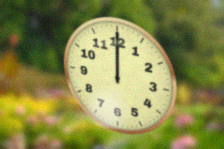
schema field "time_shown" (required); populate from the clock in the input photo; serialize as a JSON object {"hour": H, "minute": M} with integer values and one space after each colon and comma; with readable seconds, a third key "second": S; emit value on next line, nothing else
{"hour": 12, "minute": 0}
